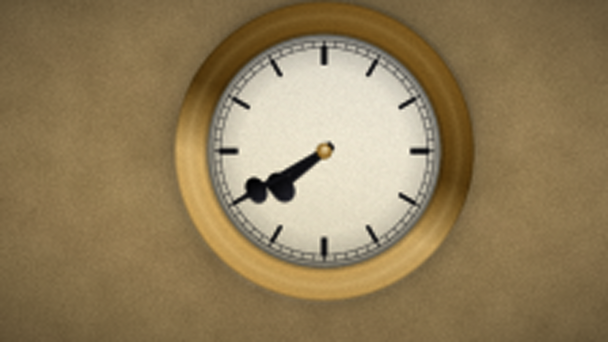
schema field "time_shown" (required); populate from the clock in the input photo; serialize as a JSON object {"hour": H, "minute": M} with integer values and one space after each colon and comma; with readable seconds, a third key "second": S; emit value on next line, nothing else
{"hour": 7, "minute": 40}
